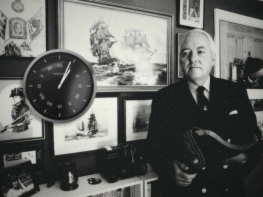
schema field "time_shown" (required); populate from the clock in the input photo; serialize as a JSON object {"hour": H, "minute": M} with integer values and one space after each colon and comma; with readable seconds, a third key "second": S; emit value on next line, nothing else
{"hour": 1, "minute": 4}
